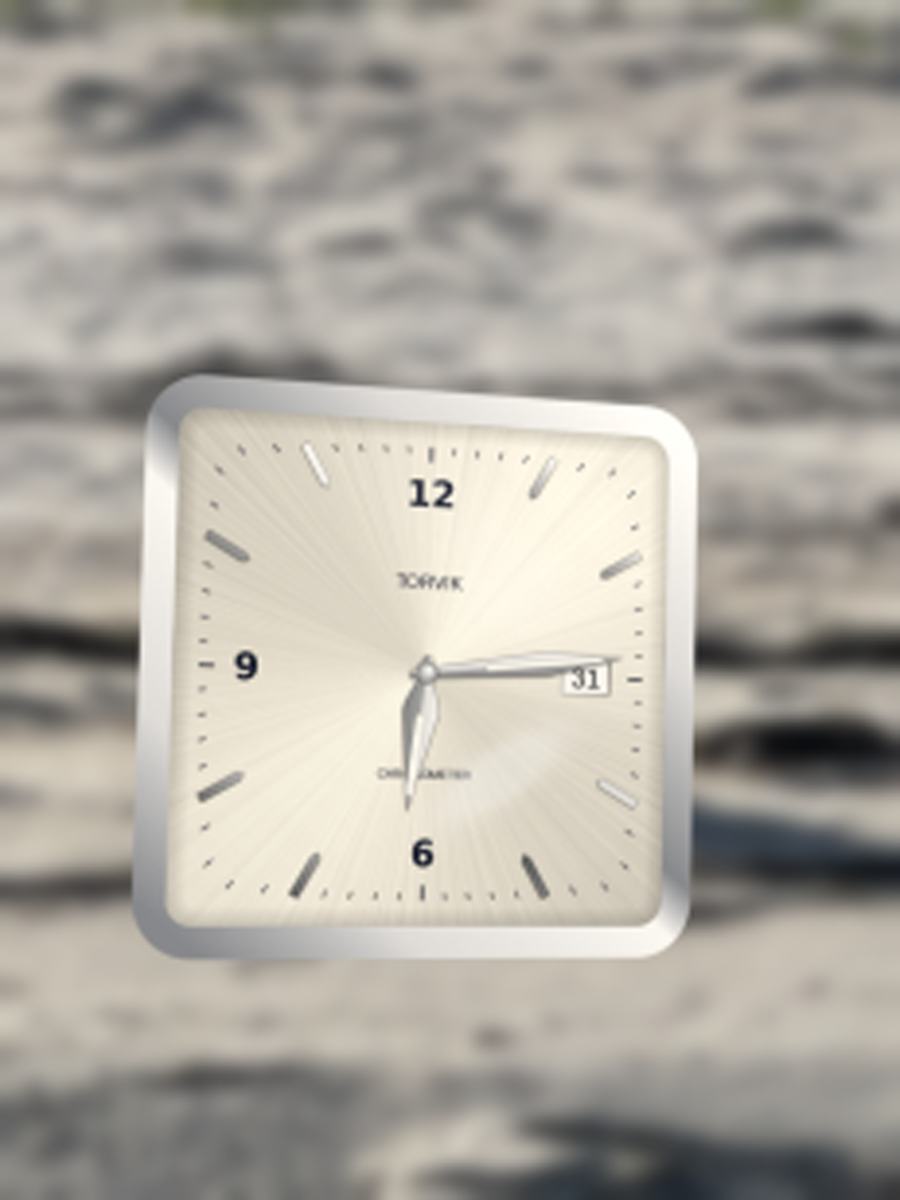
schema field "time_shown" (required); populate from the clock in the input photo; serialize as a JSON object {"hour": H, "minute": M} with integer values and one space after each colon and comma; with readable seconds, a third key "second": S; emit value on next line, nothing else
{"hour": 6, "minute": 14}
